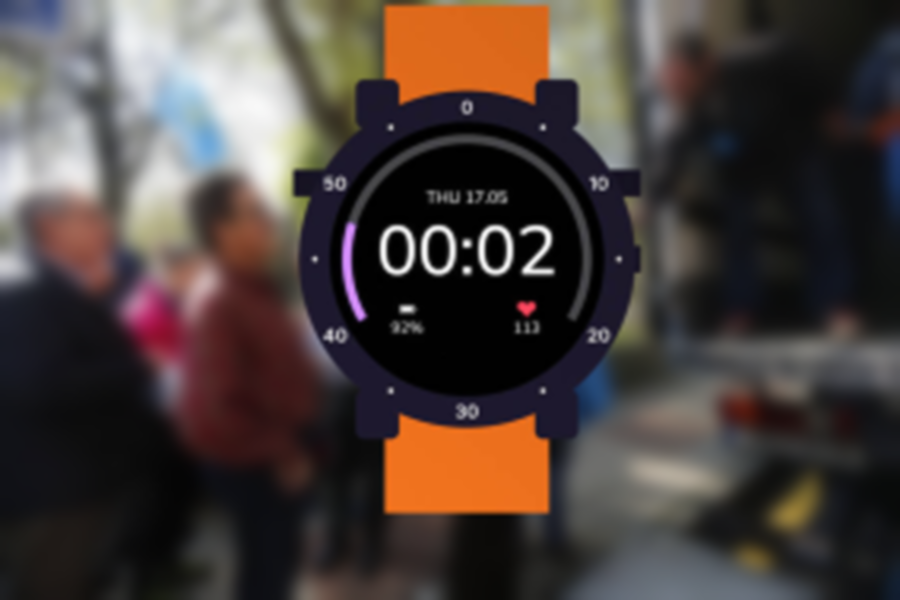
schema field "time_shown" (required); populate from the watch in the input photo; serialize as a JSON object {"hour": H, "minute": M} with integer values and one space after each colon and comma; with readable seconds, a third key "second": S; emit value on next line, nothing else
{"hour": 0, "minute": 2}
